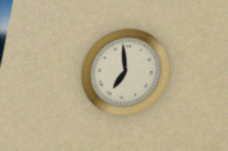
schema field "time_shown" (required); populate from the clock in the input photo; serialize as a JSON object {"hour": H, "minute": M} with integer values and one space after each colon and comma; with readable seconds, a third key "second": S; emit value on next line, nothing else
{"hour": 6, "minute": 58}
